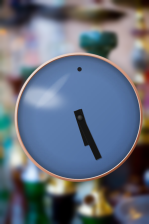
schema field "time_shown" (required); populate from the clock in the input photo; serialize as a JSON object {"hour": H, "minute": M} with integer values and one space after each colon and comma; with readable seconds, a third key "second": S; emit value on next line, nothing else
{"hour": 5, "minute": 26}
